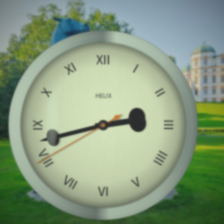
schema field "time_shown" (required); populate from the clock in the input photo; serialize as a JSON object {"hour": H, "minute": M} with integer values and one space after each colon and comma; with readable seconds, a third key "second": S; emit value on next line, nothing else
{"hour": 2, "minute": 42, "second": 40}
